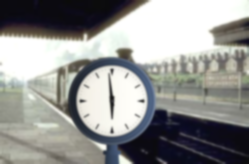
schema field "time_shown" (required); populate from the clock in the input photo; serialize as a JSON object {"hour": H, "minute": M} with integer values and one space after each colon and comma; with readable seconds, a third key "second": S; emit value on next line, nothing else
{"hour": 5, "minute": 59}
